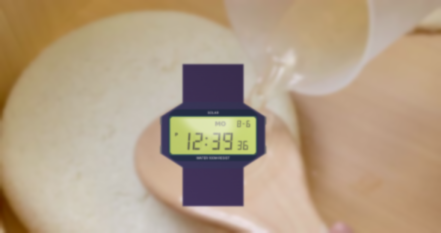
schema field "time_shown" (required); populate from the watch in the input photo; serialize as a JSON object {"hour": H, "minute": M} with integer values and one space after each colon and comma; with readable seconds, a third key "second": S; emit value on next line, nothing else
{"hour": 12, "minute": 39}
